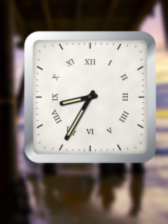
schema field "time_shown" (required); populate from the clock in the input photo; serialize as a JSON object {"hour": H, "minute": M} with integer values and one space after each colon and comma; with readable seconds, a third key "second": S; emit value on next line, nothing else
{"hour": 8, "minute": 35}
